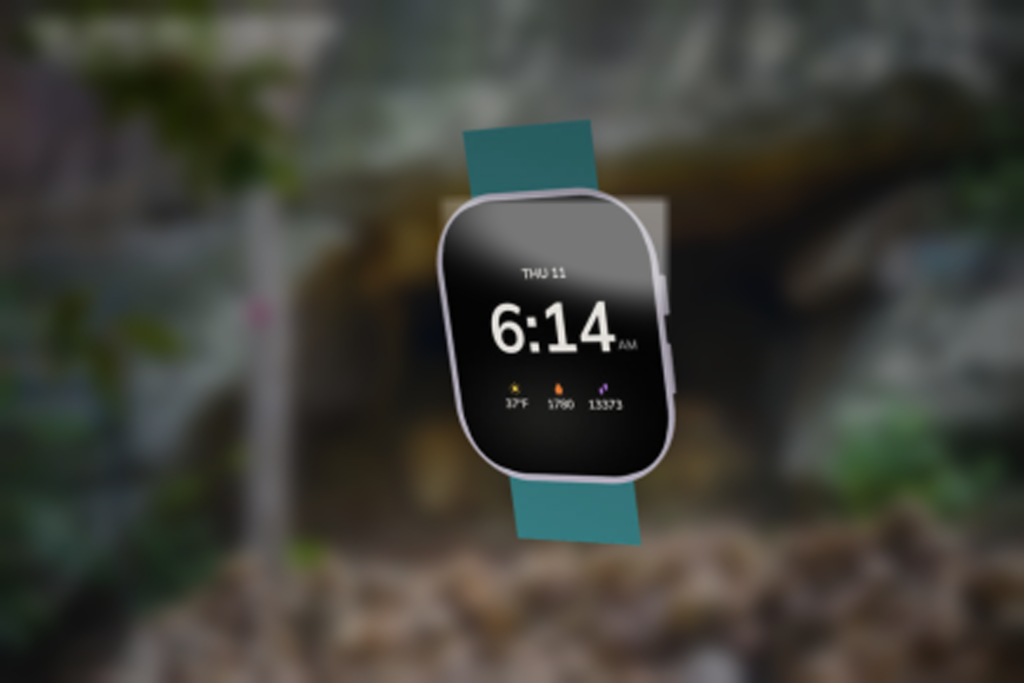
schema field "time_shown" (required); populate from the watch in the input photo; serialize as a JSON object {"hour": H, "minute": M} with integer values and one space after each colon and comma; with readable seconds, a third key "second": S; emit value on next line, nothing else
{"hour": 6, "minute": 14}
